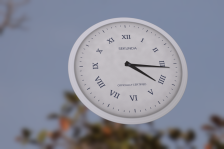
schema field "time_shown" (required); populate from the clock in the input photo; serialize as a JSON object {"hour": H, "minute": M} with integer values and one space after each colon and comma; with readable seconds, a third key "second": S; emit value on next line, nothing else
{"hour": 4, "minute": 16}
